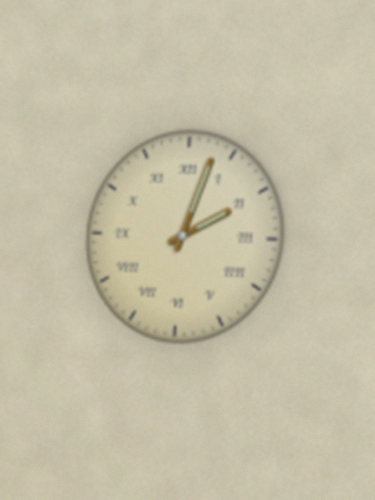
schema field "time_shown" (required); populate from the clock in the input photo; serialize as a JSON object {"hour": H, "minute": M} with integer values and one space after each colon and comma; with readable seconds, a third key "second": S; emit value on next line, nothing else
{"hour": 2, "minute": 3}
